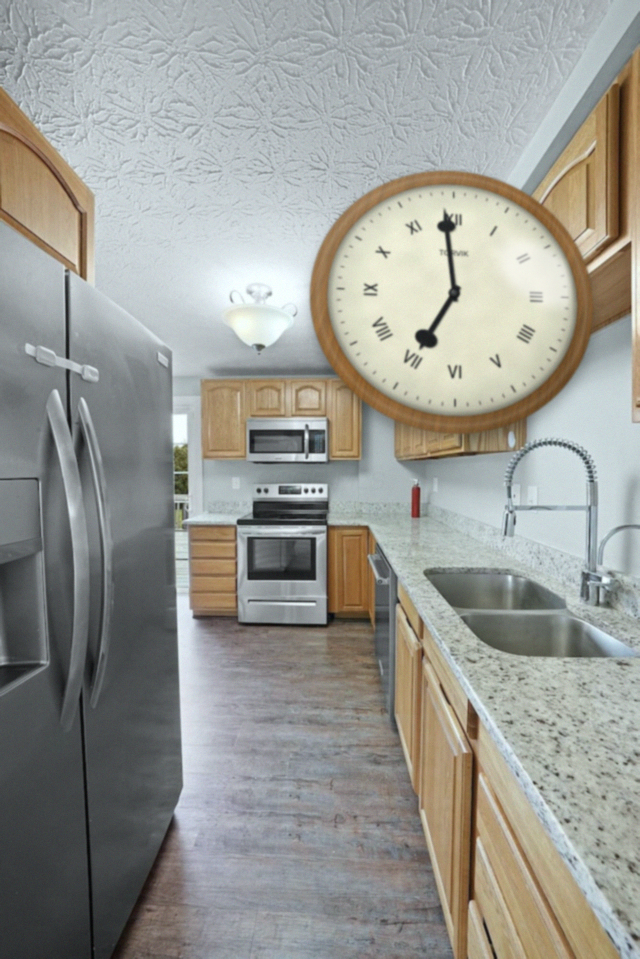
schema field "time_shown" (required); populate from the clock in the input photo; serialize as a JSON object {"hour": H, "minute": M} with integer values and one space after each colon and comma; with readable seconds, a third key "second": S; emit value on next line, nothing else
{"hour": 6, "minute": 59}
